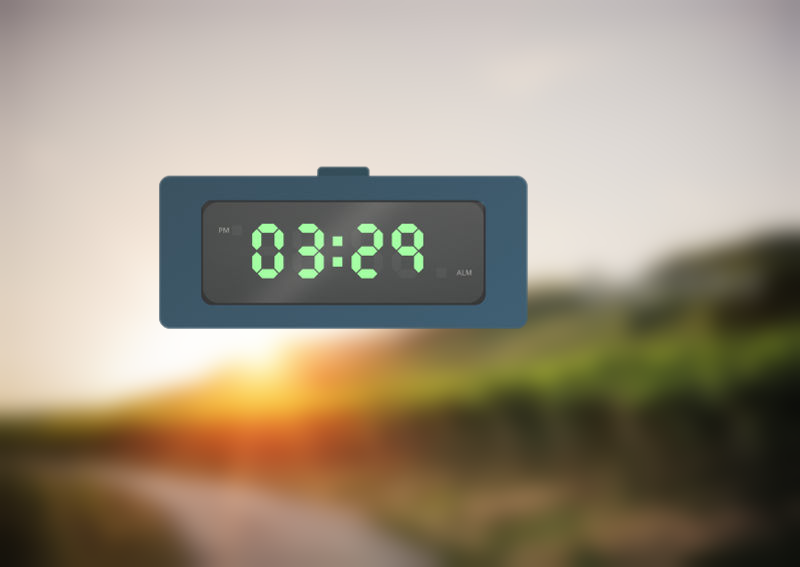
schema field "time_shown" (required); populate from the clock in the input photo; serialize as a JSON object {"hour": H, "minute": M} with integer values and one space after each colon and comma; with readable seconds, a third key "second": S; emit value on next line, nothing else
{"hour": 3, "minute": 29}
